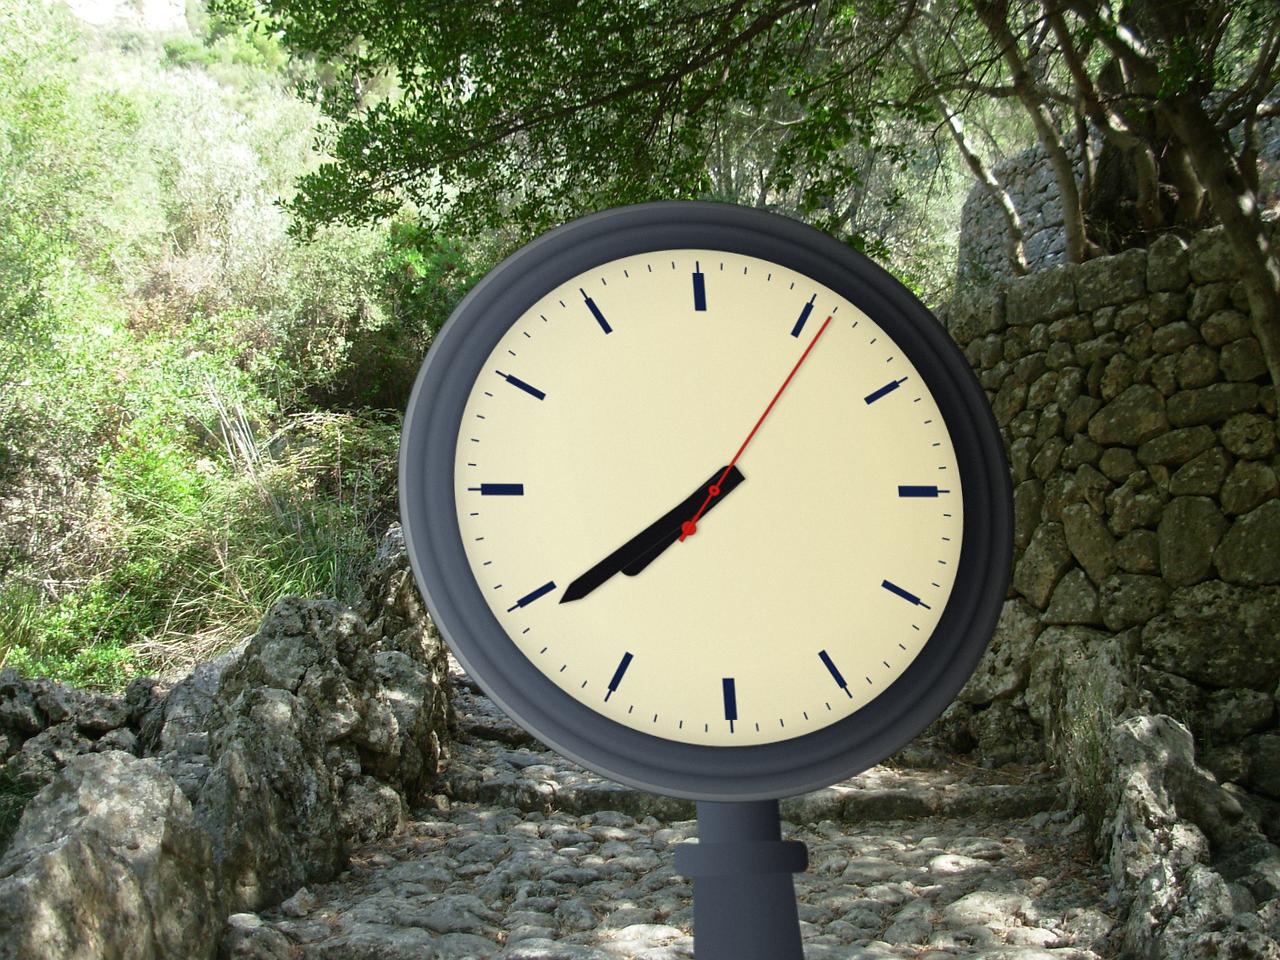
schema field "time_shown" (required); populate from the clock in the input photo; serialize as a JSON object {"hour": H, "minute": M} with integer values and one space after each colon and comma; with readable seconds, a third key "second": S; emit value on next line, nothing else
{"hour": 7, "minute": 39, "second": 6}
